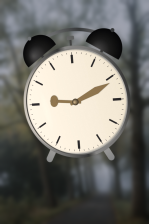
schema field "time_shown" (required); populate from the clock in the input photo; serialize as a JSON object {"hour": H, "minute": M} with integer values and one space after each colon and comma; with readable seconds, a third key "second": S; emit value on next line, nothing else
{"hour": 9, "minute": 11}
